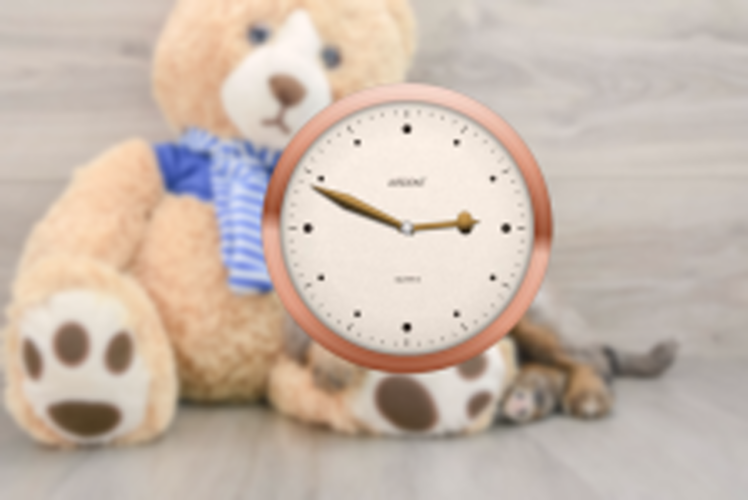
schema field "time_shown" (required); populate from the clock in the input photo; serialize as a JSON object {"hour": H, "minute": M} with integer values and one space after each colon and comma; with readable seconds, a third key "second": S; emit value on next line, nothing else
{"hour": 2, "minute": 49}
